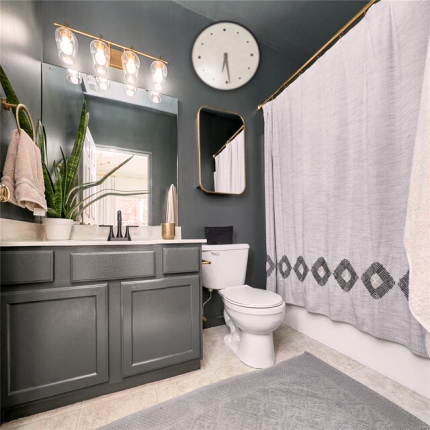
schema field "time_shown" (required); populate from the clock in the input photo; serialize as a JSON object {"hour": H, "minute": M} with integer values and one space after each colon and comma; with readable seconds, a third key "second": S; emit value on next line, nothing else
{"hour": 6, "minute": 29}
